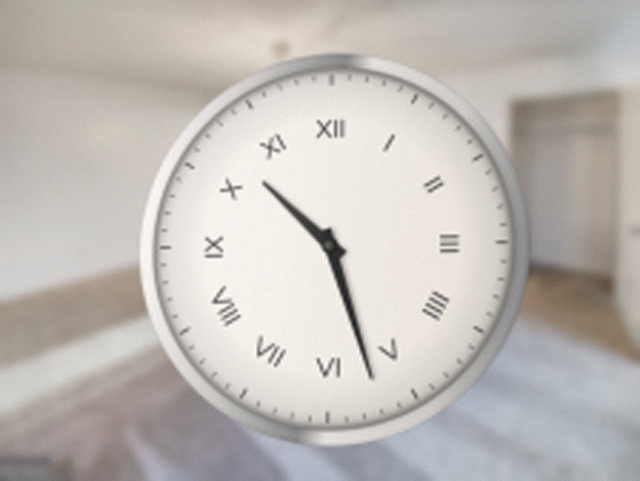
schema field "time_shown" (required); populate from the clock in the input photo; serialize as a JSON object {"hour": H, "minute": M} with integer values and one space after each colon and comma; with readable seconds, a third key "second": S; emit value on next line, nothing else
{"hour": 10, "minute": 27}
